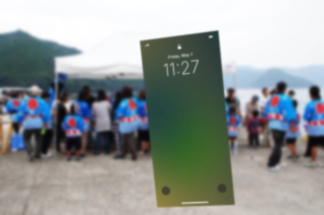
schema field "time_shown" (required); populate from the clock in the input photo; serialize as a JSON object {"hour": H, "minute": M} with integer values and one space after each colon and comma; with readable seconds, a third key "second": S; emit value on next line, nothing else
{"hour": 11, "minute": 27}
